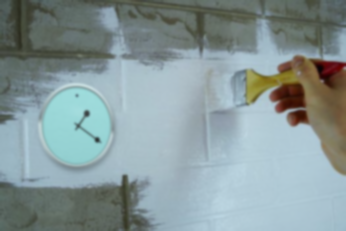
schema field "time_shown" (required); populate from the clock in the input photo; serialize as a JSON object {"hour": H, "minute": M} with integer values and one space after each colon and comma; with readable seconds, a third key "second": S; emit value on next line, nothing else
{"hour": 1, "minute": 21}
